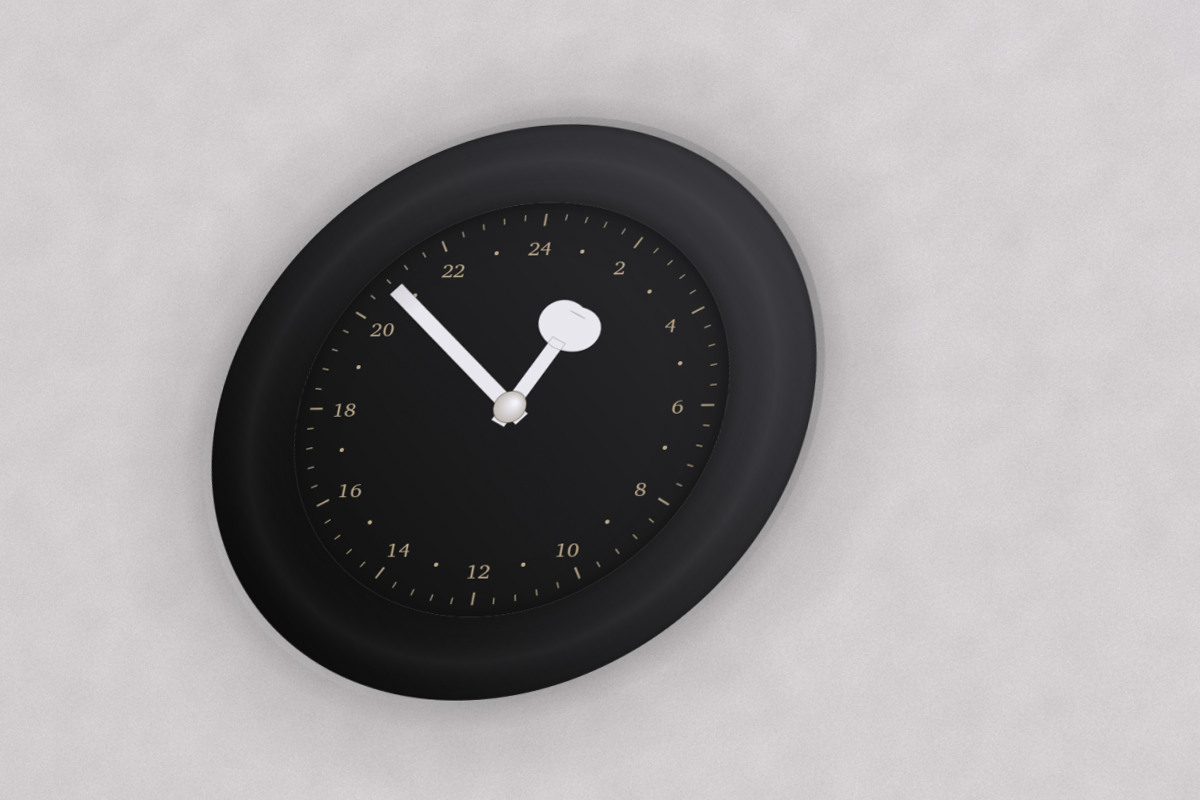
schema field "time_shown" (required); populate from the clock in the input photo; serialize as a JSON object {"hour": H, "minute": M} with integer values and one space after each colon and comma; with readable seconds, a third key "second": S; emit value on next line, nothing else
{"hour": 1, "minute": 52}
